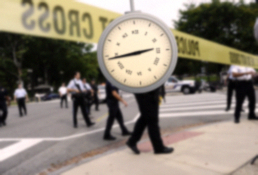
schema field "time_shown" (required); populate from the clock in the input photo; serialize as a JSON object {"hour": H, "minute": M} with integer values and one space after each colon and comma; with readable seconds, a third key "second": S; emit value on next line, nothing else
{"hour": 2, "minute": 44}
